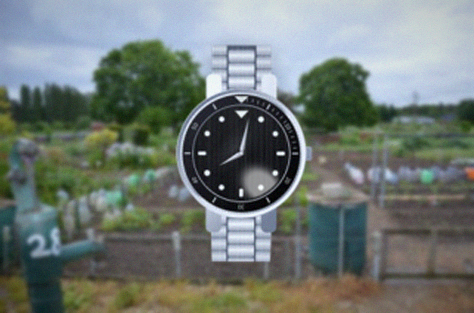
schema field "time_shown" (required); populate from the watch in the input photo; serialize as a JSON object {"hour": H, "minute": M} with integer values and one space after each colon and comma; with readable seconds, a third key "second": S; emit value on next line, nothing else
{"hour": 8, "minute": 2}
